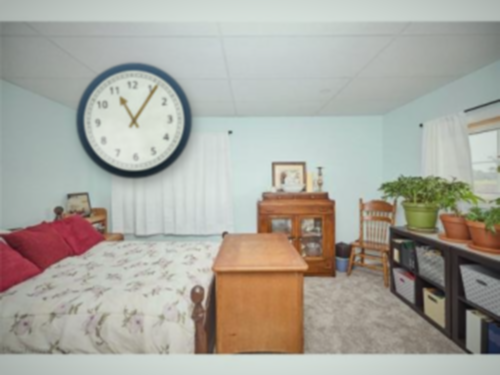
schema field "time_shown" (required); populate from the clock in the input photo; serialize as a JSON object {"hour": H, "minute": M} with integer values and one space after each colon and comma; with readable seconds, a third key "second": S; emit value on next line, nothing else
{"hour": 11, "minute": 6}
